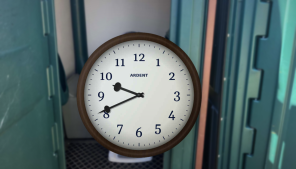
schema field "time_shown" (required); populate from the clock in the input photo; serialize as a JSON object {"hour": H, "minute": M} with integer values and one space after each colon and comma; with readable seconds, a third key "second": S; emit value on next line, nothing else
{"hour": 9, "minute": 41}
